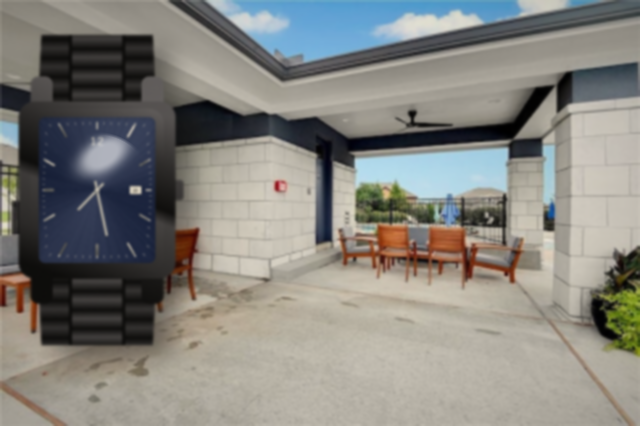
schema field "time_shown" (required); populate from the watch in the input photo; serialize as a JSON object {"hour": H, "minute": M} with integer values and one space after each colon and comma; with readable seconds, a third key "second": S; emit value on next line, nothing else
{"hour": 7, "minute": 28}
